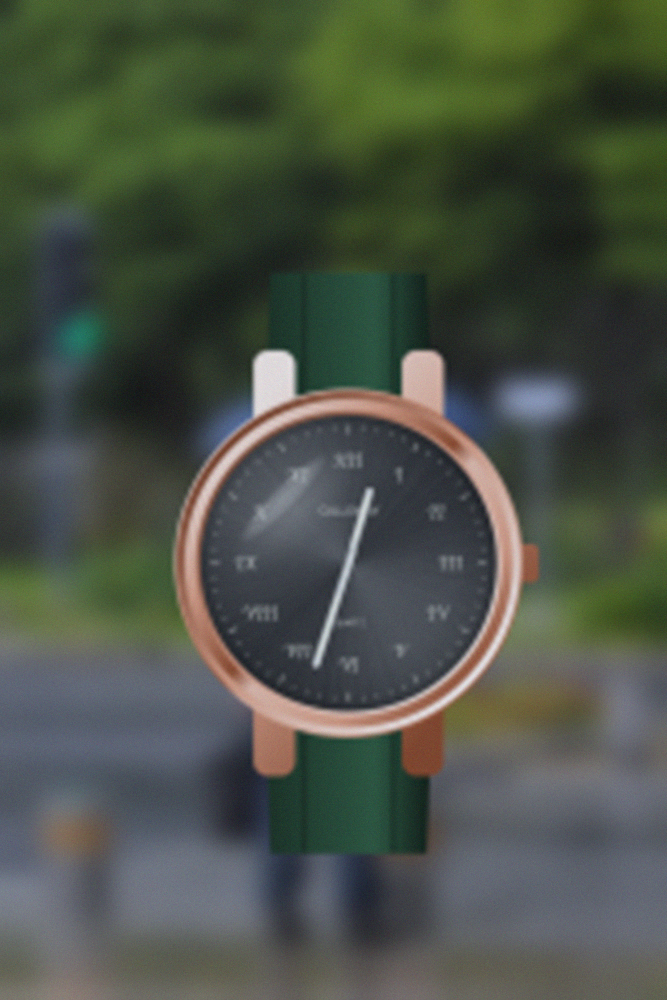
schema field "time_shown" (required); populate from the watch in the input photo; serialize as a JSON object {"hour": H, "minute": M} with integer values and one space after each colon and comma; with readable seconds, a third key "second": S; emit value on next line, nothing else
{"hour": 12, "minute": 33}
